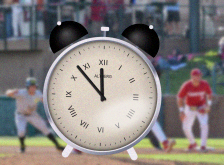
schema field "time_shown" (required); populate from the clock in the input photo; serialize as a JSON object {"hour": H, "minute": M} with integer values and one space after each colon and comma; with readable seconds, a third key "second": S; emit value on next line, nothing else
{"hour": 11, "minute": 53}
